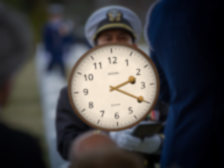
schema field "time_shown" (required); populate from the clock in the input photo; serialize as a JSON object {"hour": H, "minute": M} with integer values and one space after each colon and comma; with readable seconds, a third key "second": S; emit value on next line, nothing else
{"hour": 2, "minute": 20}
